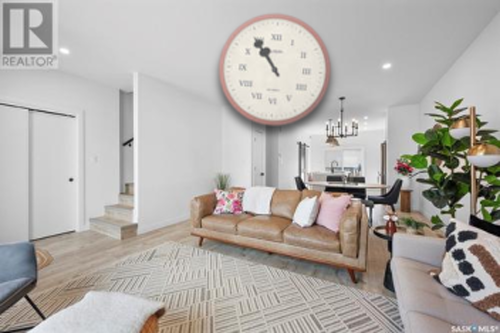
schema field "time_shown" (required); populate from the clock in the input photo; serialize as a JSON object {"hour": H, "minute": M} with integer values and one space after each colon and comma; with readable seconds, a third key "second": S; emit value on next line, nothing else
{"hour": 10, "minute": 54}
